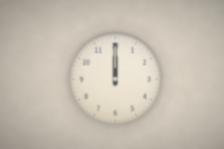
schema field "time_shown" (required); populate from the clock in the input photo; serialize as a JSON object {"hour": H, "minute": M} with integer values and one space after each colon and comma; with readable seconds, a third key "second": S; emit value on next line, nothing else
{"hour": 12, "minute": 0}
